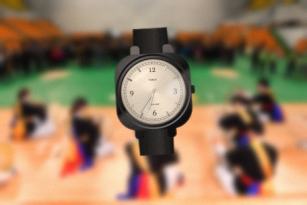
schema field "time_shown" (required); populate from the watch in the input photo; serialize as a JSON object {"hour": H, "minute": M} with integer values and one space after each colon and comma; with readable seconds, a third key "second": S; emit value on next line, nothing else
{"hour": 6, "minute": 36}
